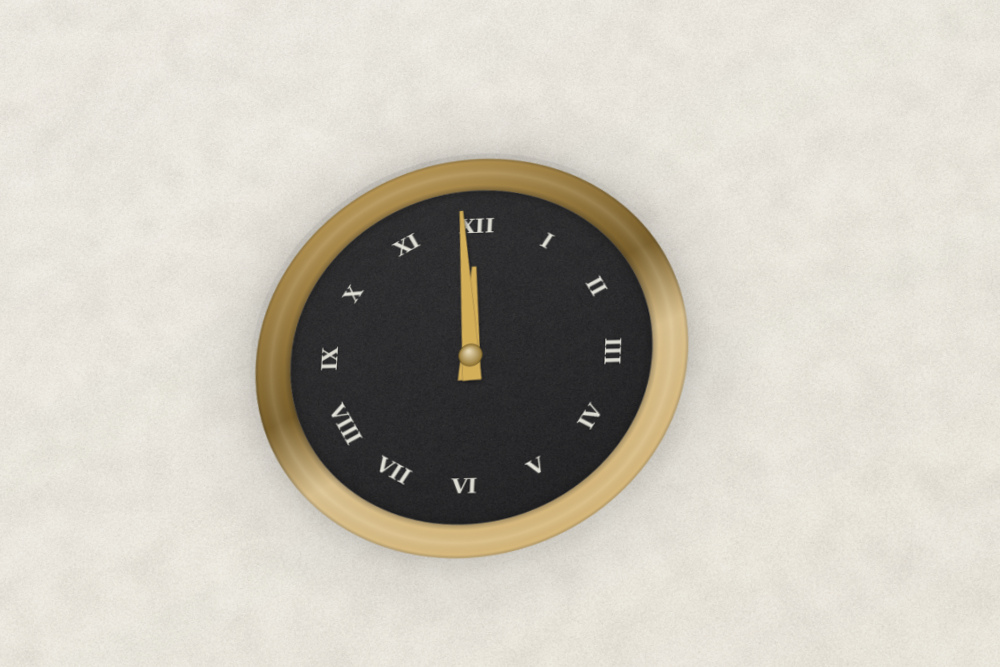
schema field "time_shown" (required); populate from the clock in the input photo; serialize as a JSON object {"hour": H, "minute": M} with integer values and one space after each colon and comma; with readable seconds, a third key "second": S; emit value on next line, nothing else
{"hour": 11, "minute": 59}
